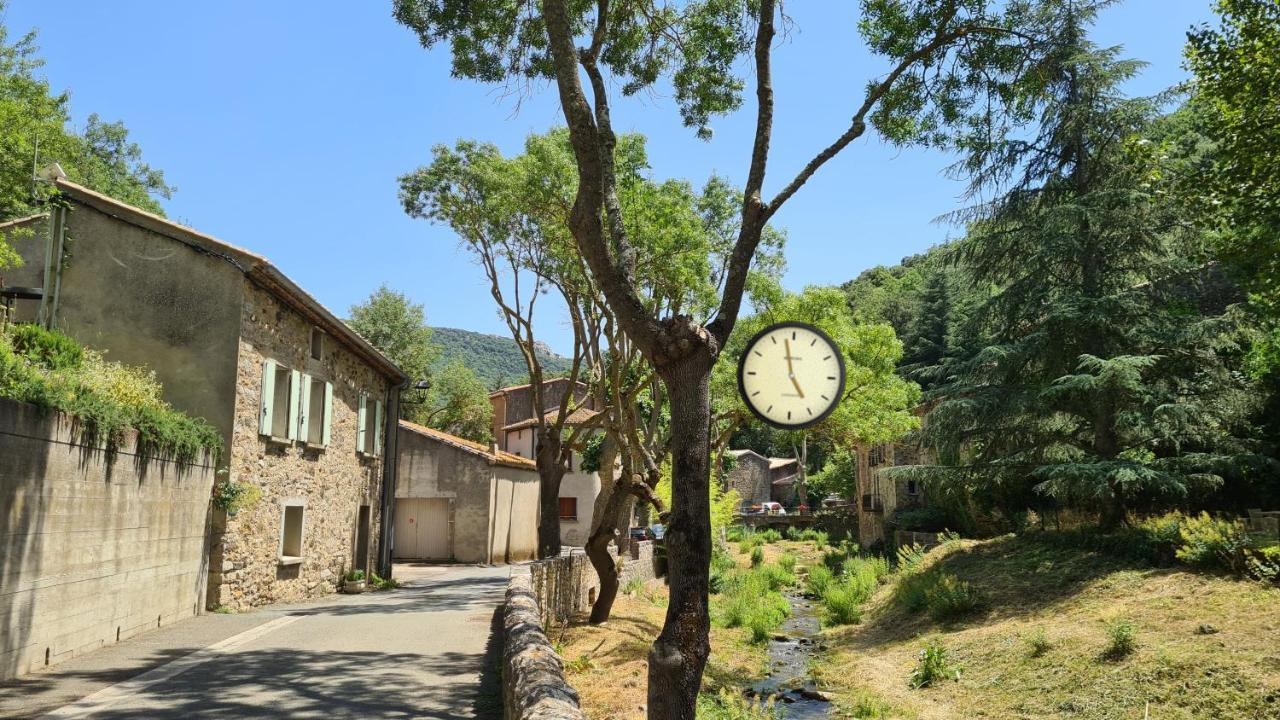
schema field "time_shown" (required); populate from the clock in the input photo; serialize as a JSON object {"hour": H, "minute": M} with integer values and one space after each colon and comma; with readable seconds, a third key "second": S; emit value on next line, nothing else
{"hour": 4, "minute": 58}
